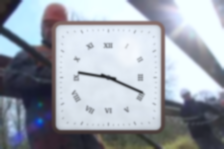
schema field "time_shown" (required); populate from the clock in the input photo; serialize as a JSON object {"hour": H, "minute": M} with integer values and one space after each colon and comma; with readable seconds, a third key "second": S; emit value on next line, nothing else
{"hour": 9, "minute": 19}
